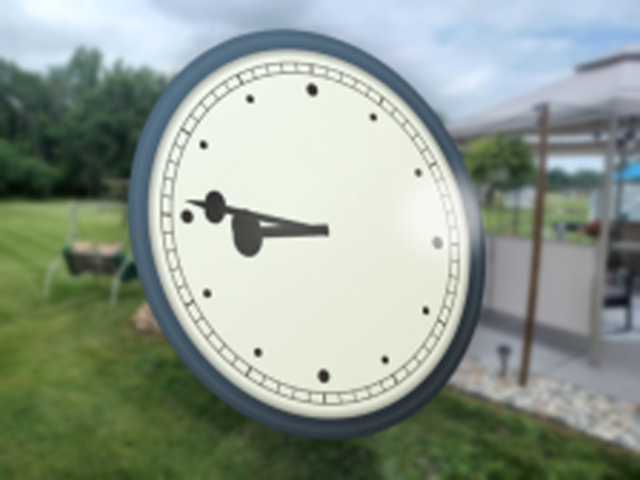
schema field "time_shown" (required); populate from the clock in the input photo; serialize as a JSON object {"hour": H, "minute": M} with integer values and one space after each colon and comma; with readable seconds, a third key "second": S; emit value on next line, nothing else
{"hour": 8, "minute": 46}
